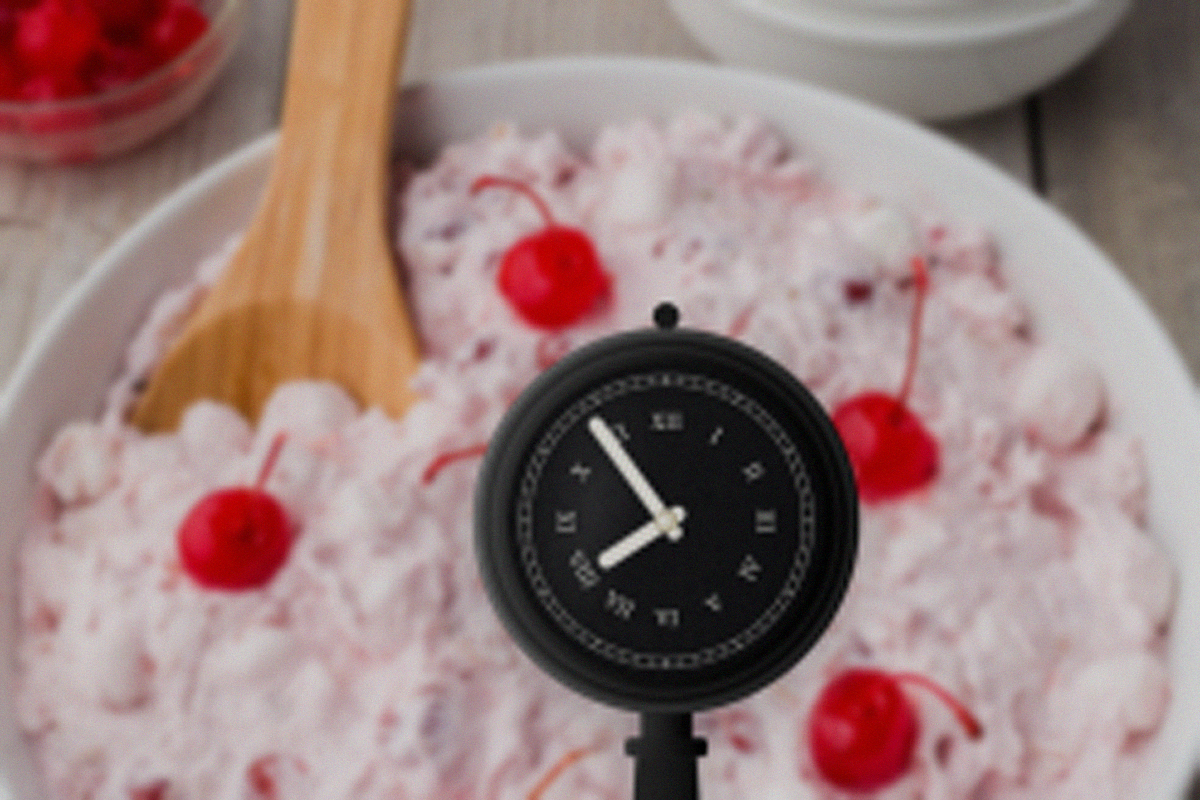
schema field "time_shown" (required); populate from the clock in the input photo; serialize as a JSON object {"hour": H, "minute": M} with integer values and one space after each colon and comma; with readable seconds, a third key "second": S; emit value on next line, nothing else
{"hour": 7, "minute": 54}
